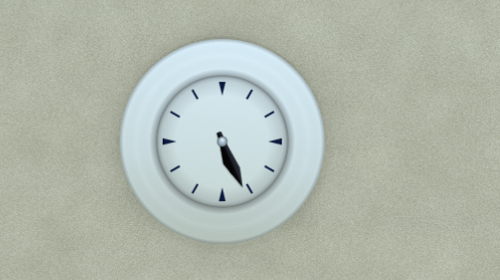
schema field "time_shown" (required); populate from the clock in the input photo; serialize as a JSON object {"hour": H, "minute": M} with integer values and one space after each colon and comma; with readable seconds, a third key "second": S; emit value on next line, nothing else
{"hour": 5, "minute": 26}
